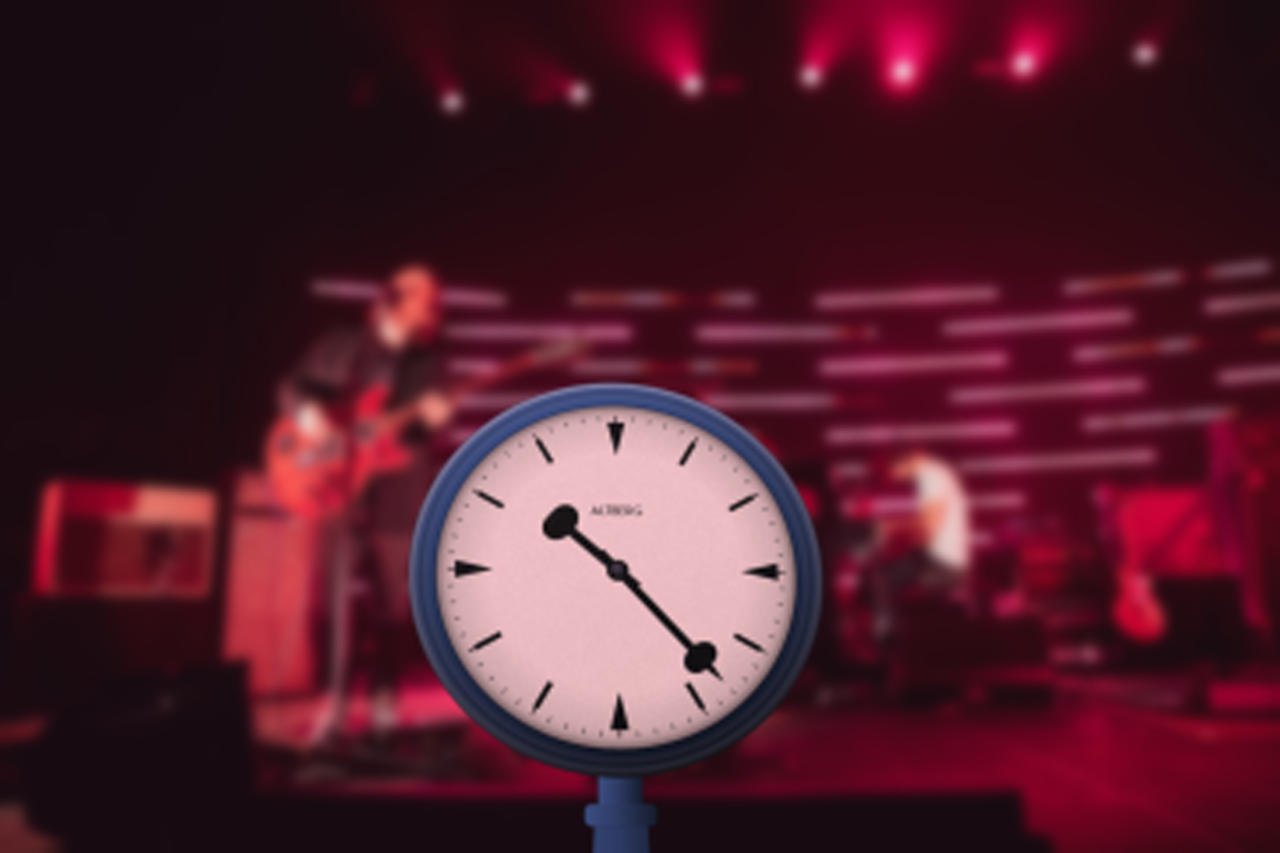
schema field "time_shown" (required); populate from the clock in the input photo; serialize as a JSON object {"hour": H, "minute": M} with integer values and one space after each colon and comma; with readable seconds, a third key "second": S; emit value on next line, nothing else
{"hour": 10, "minute": 23}
